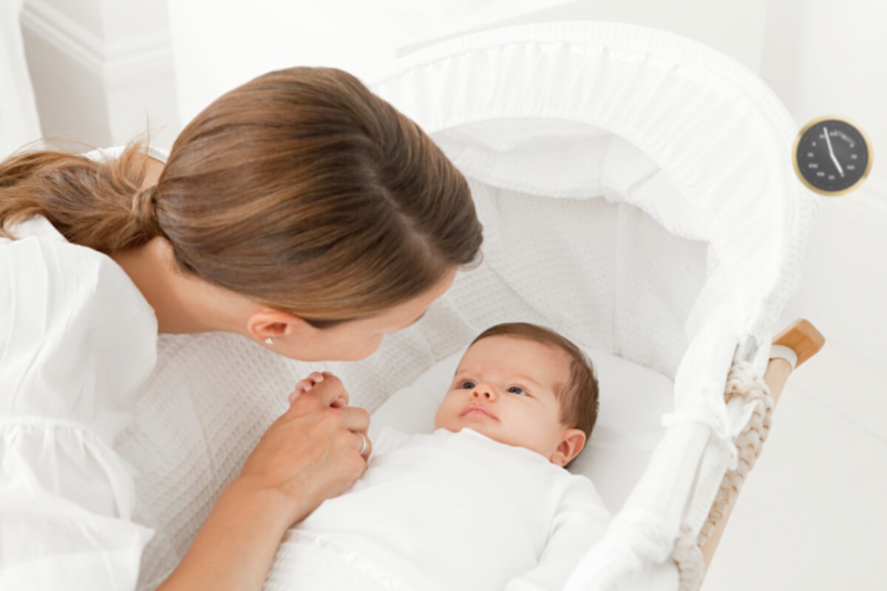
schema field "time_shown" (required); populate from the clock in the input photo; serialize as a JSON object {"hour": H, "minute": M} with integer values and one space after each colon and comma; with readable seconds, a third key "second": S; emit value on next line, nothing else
{"hour": 4, "minute": 57}
